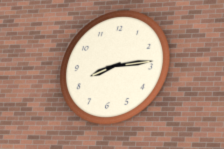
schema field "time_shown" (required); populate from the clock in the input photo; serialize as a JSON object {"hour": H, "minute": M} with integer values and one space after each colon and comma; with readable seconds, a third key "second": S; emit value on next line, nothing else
{"hour": 8, "minute": 14}
